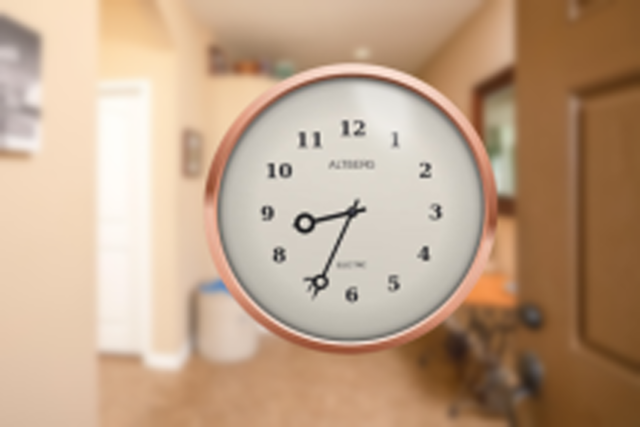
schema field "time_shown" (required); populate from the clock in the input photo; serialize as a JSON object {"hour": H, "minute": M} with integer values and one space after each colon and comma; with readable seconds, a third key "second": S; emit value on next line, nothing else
{"hour": 8, "minute": 34}
